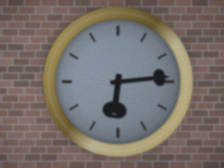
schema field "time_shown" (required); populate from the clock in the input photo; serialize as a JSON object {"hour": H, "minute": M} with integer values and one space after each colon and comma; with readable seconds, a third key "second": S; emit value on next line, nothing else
{"hour": 6, "minute": 14}
